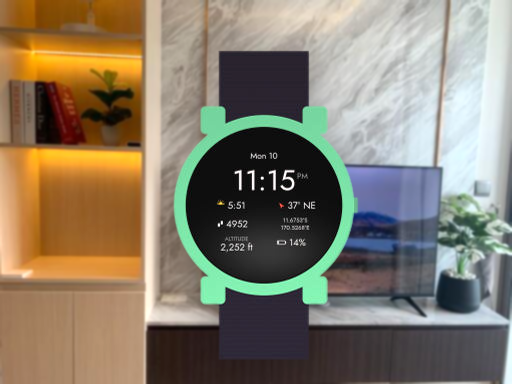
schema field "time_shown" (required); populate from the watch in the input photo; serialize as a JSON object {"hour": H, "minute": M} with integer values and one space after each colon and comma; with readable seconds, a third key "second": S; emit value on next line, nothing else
{"hour": 11, "minute": 15}
